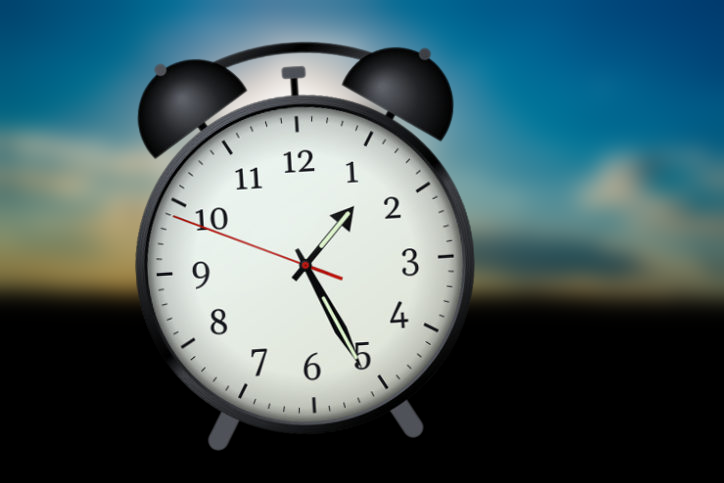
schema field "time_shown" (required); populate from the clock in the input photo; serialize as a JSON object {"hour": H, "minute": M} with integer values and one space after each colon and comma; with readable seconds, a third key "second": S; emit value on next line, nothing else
{"hour": 1, "minute": 25, "second": 49}
